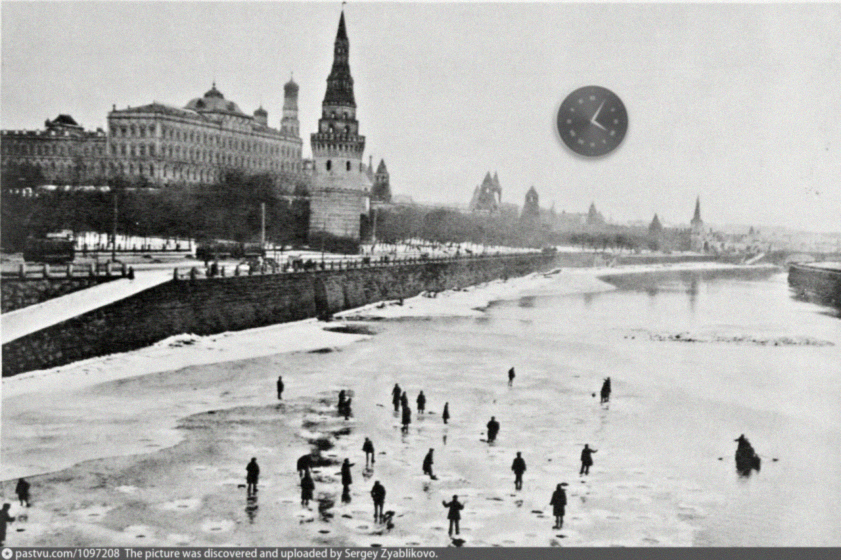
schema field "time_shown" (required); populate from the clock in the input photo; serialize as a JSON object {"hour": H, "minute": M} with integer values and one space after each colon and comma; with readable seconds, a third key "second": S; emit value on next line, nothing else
{"hour": 4, "minute": 5}
